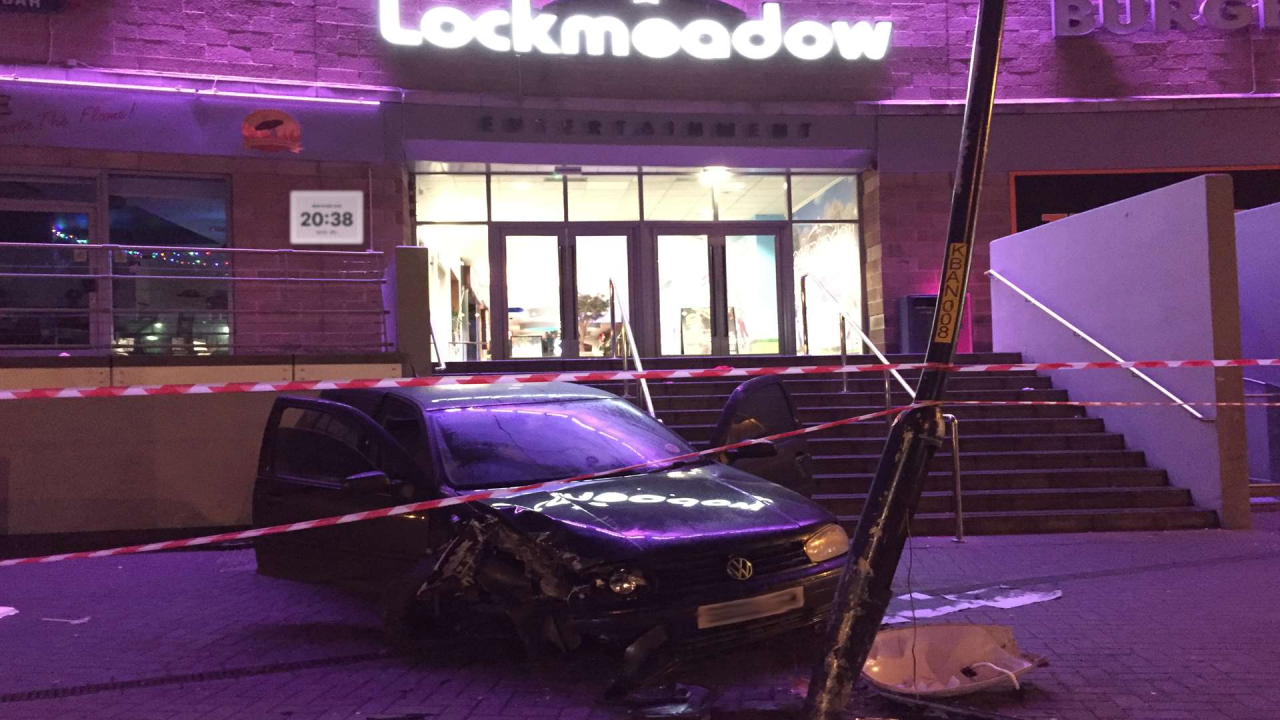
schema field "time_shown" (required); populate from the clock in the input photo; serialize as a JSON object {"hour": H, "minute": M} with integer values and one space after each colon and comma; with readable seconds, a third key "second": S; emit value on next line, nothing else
{"hour": 20, "minute": 38}
